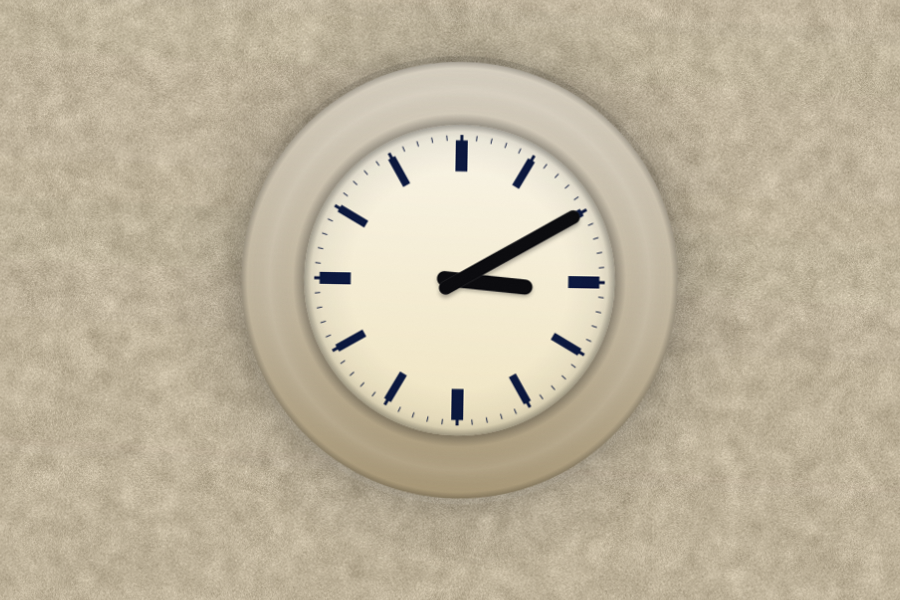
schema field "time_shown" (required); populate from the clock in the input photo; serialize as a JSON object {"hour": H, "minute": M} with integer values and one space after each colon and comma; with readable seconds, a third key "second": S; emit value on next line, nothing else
{"hour": 3, "minute": 10}
